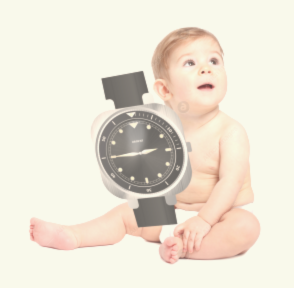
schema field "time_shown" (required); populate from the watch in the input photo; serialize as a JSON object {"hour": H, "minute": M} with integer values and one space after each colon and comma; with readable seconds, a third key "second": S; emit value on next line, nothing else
{"hour": 2, "minute": 45}
